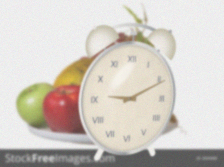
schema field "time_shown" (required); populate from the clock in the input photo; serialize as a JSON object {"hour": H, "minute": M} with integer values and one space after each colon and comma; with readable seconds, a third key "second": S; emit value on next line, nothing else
{"hour": 9, "minute": 11}
